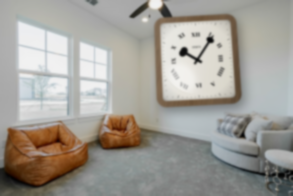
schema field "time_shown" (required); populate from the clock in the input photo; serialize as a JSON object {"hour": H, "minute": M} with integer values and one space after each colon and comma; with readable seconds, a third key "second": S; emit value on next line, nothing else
{"hour": 10, "minute": 6}
